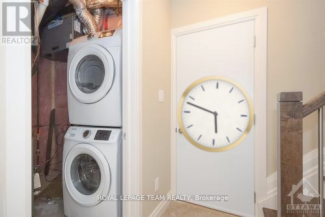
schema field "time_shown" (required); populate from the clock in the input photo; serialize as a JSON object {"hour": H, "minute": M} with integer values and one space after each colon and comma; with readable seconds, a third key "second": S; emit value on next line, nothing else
{"hour": 5, "minute": 48}
